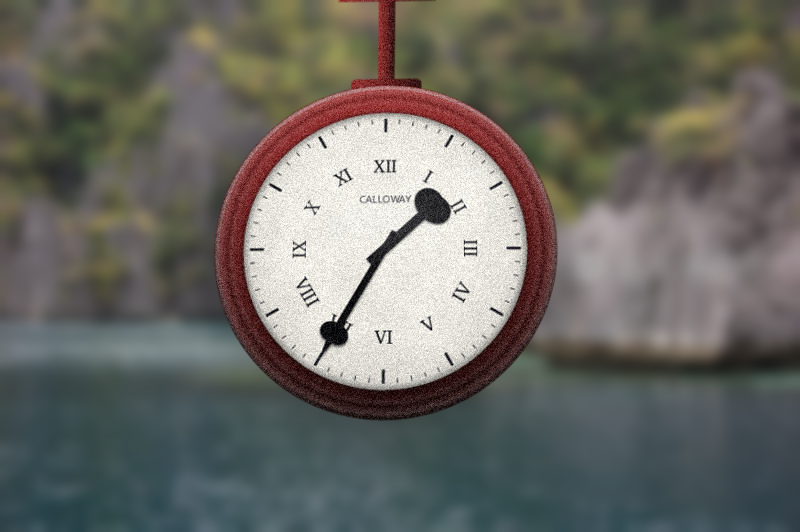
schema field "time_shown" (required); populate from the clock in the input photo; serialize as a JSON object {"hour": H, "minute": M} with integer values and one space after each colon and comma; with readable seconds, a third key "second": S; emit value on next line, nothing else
{"hour": 1, "minute": 35}
